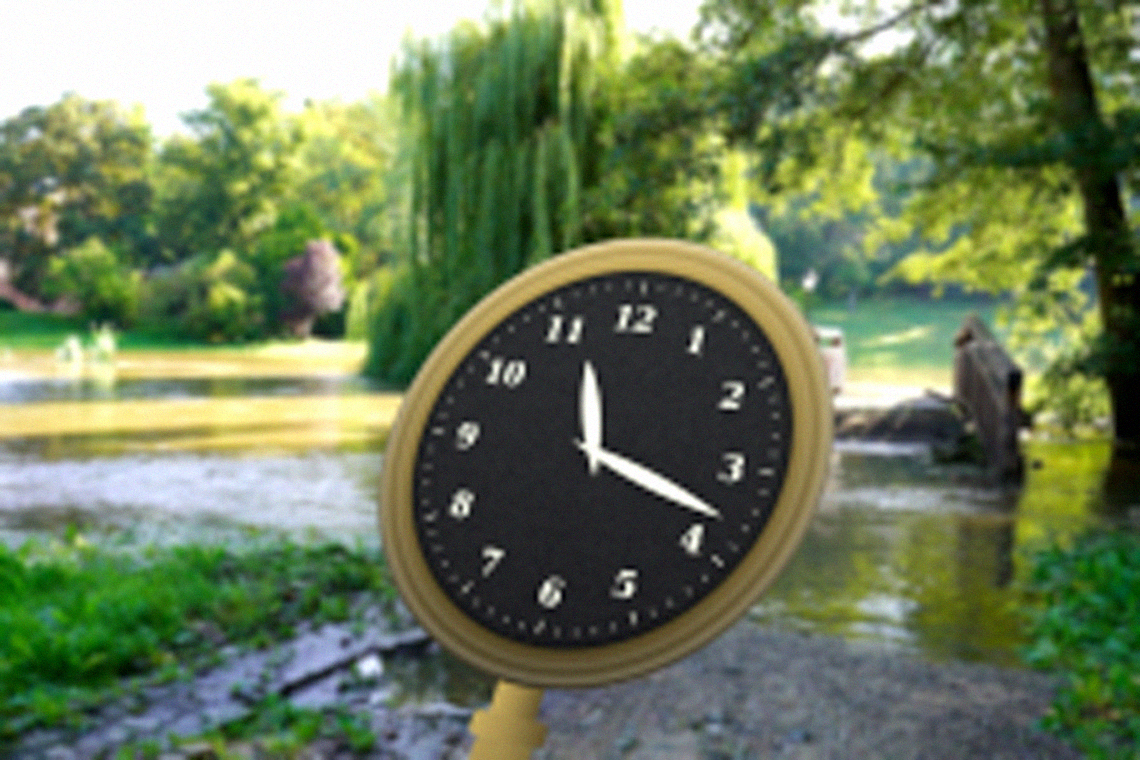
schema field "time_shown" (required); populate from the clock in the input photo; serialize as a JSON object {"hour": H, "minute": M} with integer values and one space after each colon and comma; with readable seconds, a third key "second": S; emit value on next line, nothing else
{"hour": 11, "minute": 18}
